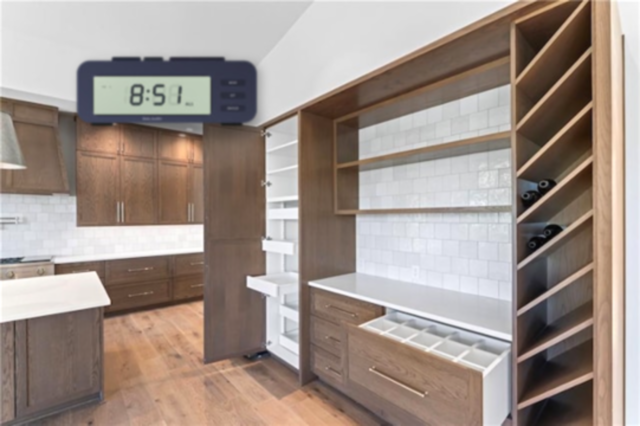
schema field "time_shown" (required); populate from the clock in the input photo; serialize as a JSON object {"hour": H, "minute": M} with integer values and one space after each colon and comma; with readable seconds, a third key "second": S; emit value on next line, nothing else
{"hour": 8, "minute": 51}
